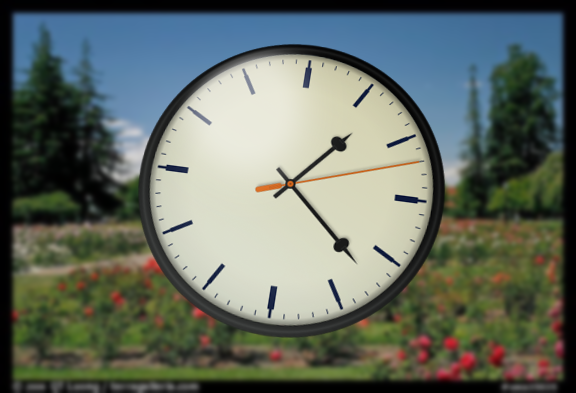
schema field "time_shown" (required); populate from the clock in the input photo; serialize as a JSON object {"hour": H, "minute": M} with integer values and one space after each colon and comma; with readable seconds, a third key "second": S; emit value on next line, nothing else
{"hour": 1, "minute": 22, "second": 12}
